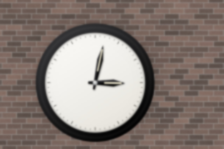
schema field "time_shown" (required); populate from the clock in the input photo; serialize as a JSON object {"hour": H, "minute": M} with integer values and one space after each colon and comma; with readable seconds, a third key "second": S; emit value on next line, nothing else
{"hour": 3, "minute": 2}
